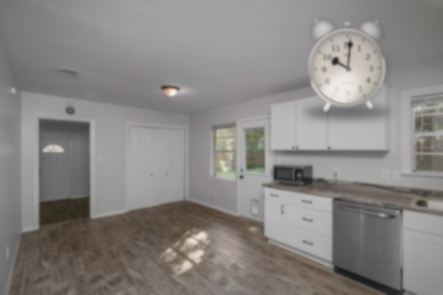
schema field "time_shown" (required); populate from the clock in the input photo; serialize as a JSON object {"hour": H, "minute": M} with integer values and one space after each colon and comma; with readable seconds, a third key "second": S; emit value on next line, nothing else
{"hour": 10, "minute": 1}
